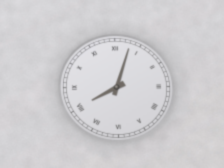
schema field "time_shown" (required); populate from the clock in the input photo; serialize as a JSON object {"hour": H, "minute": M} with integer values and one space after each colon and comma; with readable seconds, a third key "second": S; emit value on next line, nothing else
{"hour": 8, "minute": 3}
